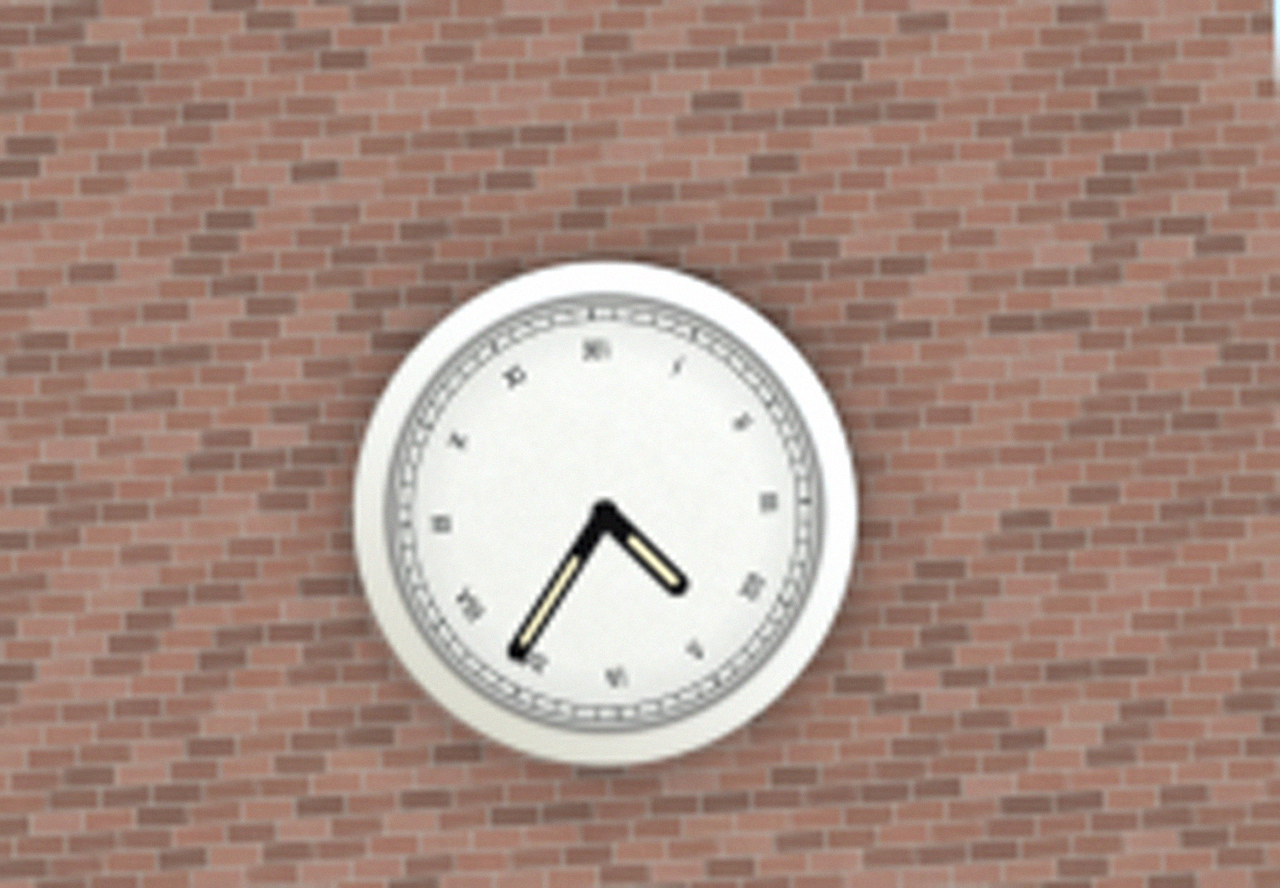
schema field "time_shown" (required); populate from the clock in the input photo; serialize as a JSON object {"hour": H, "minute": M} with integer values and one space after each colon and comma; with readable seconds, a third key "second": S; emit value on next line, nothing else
{"hour": 4, "minute": 36}
